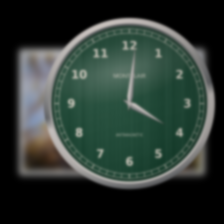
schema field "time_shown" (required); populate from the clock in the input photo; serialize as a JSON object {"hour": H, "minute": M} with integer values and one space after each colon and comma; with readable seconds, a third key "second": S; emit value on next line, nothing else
{"hour": 4, "minute": 1}
